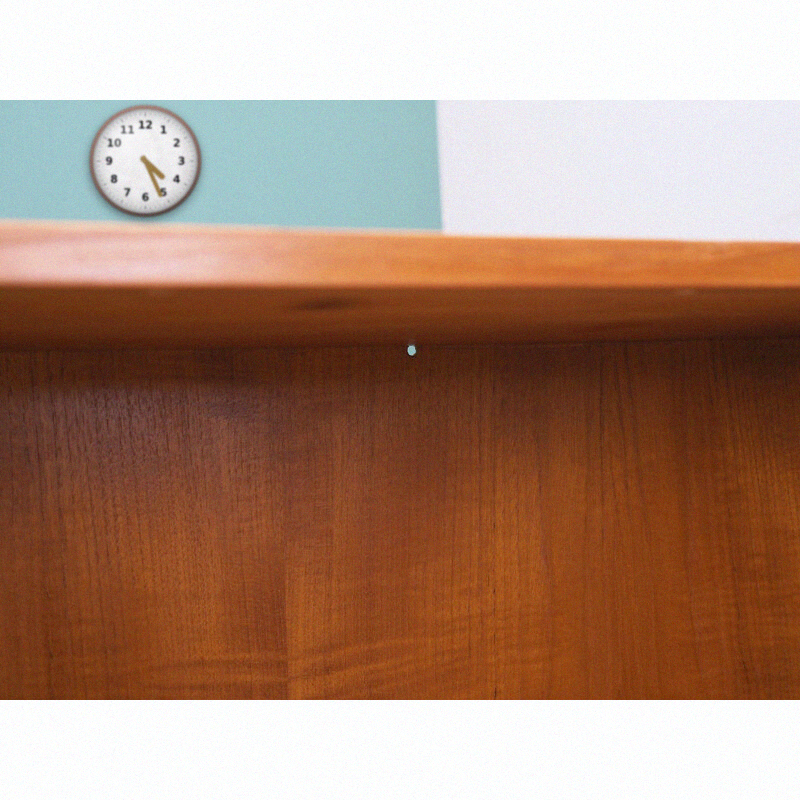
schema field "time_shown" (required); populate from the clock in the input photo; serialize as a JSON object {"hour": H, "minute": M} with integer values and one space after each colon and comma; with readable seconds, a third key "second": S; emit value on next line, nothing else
{"hour": 4, "minute": 26}
